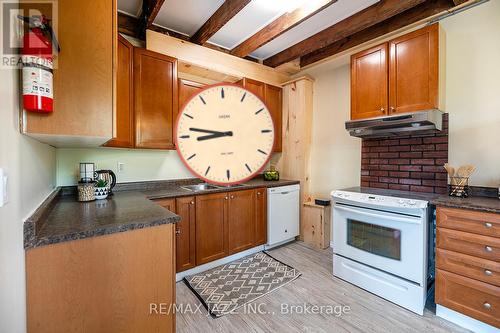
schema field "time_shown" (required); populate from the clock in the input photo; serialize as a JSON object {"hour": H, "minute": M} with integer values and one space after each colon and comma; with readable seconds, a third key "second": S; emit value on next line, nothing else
{"hour": 8, "minute": 47}
